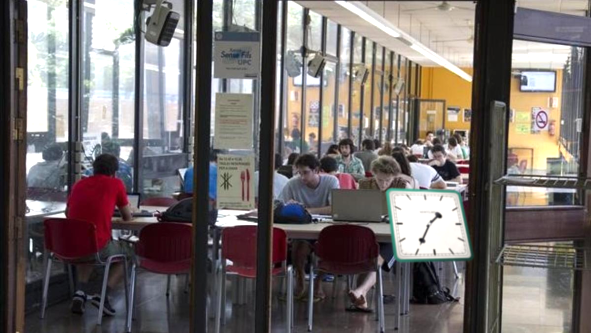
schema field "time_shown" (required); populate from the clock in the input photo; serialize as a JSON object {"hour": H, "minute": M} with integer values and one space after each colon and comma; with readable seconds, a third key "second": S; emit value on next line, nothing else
{"hour": 1, "minute": 35}
